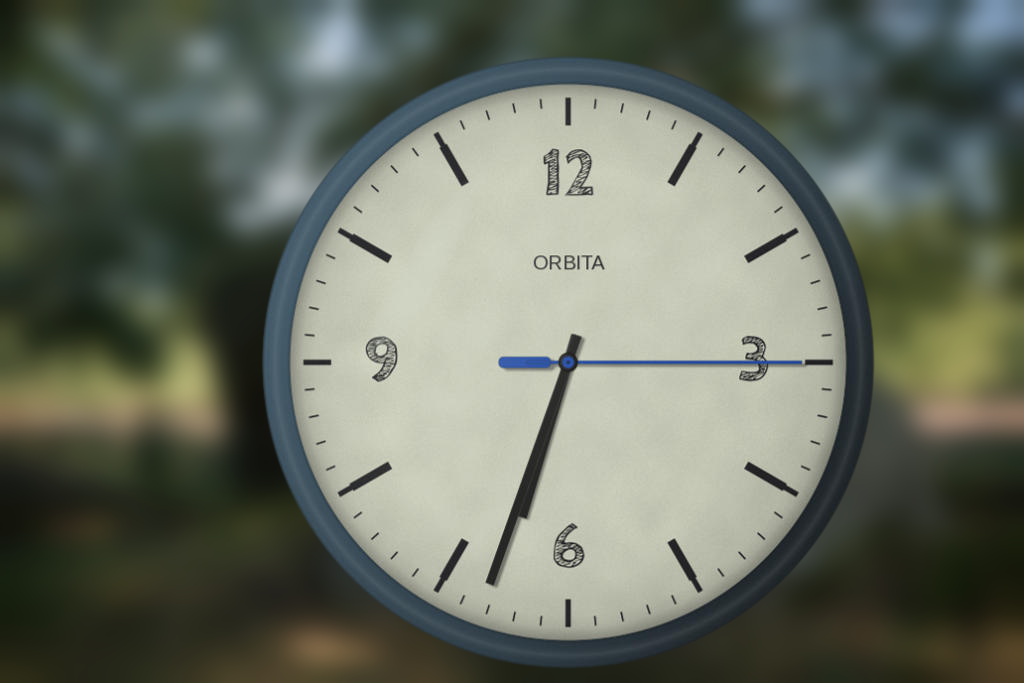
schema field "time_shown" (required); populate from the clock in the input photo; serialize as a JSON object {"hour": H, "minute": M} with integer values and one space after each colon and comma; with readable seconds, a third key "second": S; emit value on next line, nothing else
{"hour": 6, "minute": 33, "second": 15}
